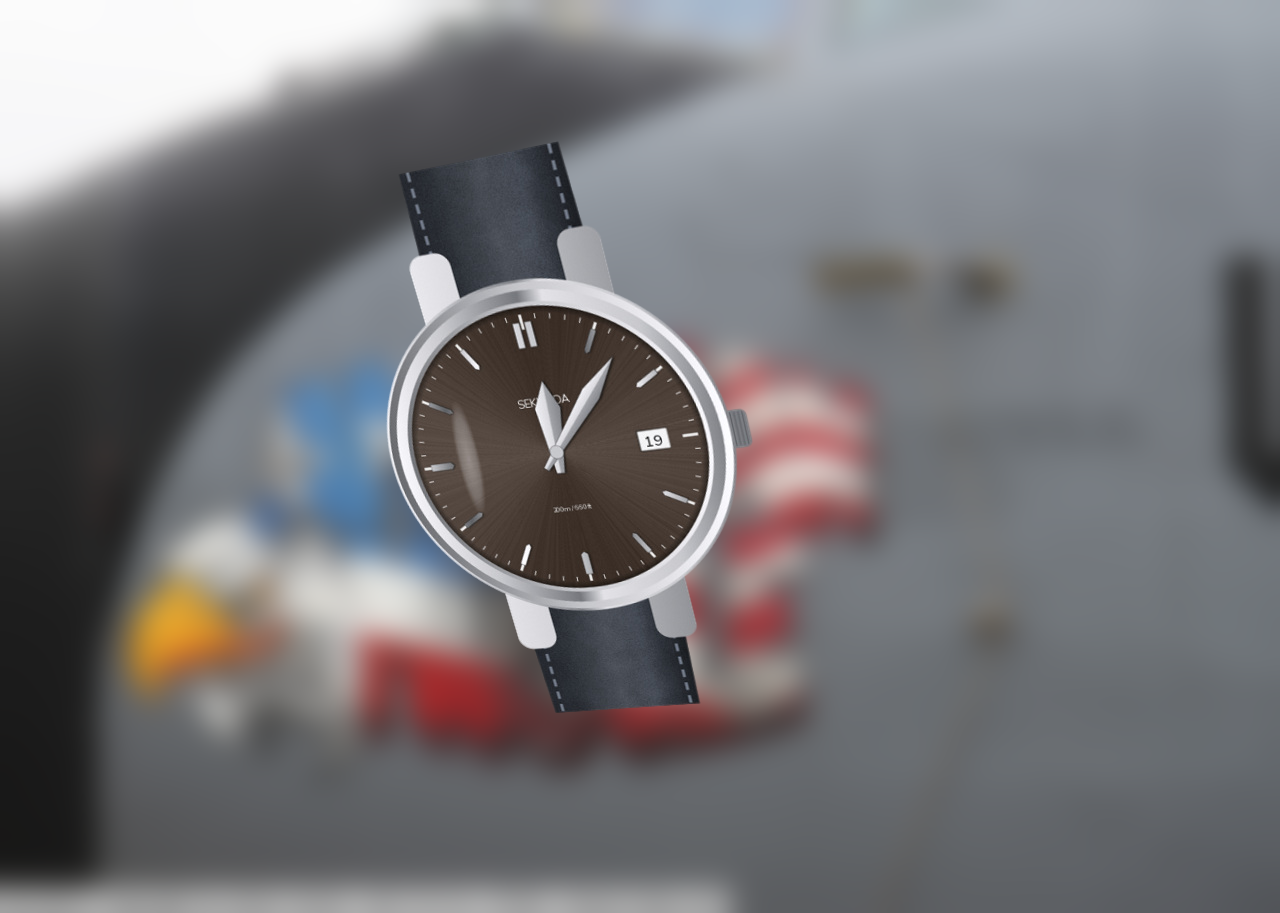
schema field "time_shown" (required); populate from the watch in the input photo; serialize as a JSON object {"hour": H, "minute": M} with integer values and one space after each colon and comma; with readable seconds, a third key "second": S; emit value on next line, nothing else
{"hour": 12, "minute": 7}
